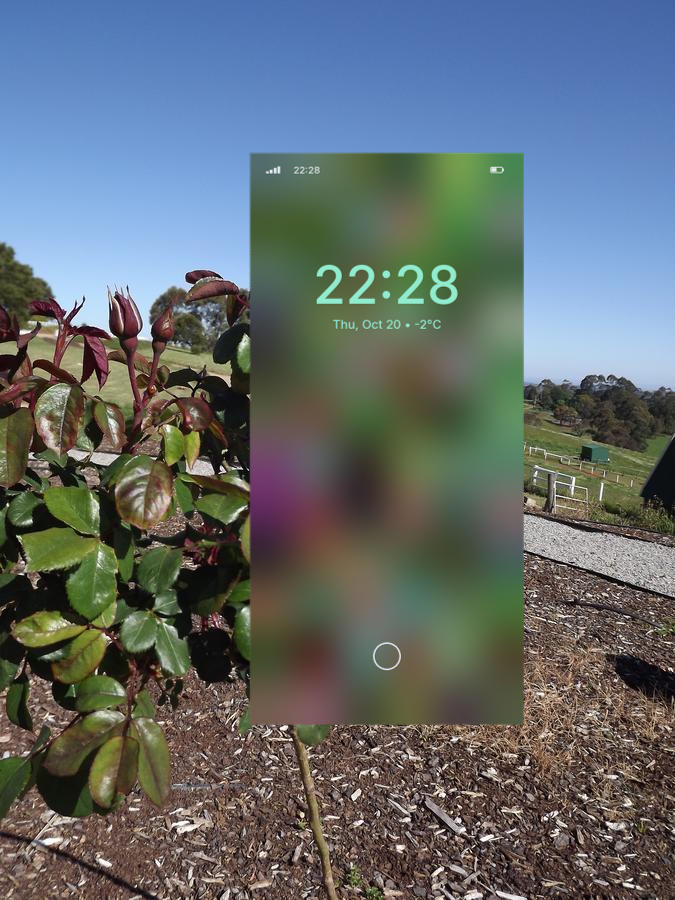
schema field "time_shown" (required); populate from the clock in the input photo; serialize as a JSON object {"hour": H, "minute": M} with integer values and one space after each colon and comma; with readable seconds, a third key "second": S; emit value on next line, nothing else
{"hour": 22, "minute": 28}
